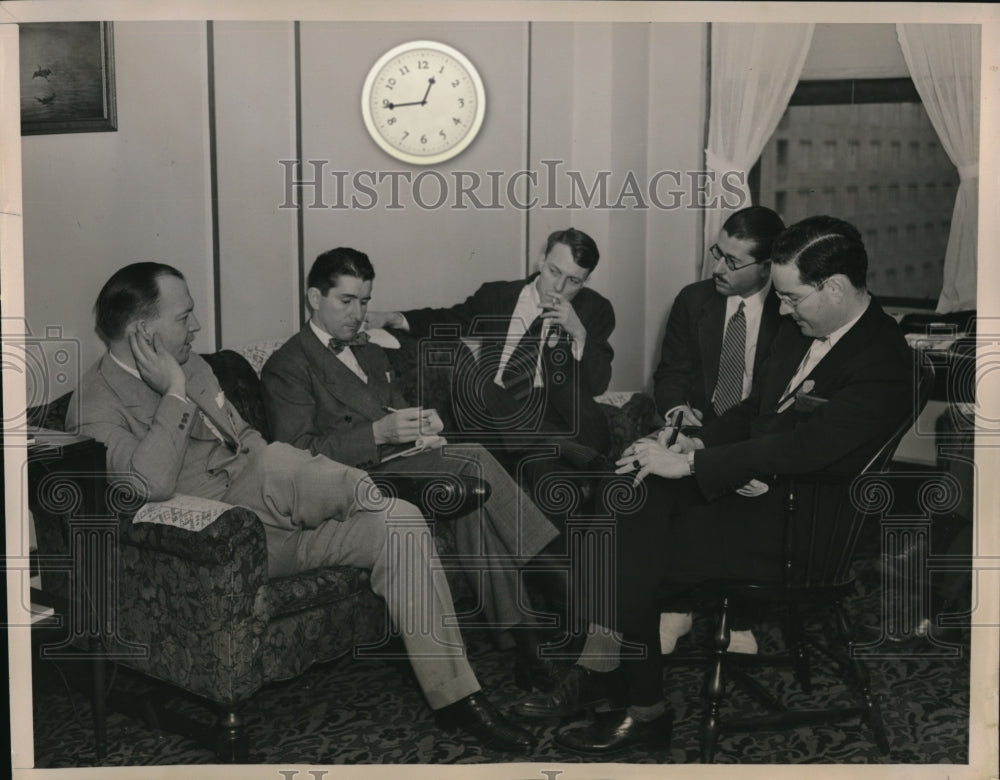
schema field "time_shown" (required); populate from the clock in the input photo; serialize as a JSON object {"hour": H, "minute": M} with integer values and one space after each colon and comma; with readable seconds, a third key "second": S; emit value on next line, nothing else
{"hour": 12, "minute": 44}
